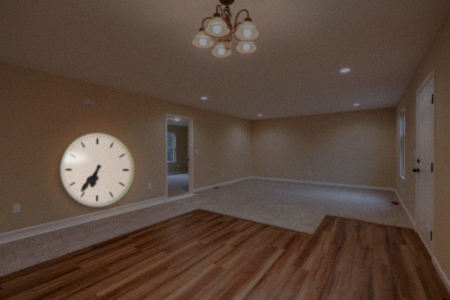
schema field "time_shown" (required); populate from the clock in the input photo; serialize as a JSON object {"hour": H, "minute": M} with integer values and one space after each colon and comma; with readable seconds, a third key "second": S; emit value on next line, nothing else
{"hour": 6, "minute": 36}
